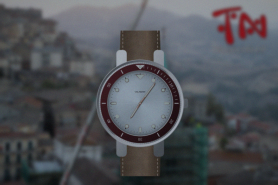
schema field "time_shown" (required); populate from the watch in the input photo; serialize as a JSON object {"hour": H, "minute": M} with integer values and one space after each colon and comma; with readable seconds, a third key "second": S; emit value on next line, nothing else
{"hour": 7, "minute": 6}
